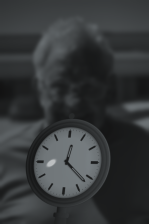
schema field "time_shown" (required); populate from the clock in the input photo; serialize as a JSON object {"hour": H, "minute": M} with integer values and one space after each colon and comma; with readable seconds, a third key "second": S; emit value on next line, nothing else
{"hour": 12, "minute": 22}
